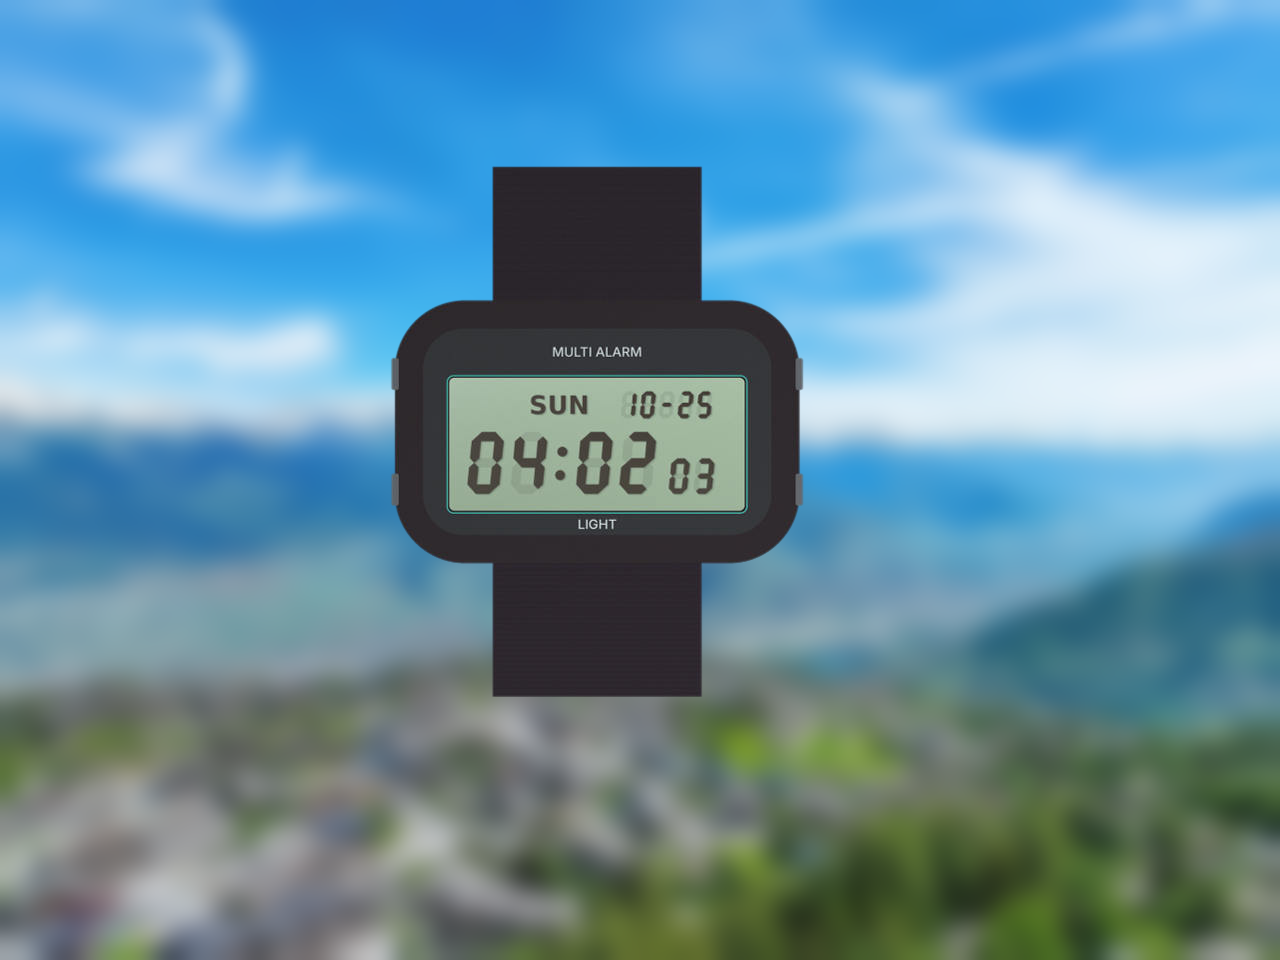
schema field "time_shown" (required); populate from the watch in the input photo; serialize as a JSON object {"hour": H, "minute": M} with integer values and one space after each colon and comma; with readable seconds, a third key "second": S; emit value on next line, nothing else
{"hour": 4, "minute": 2, "second": 3}
